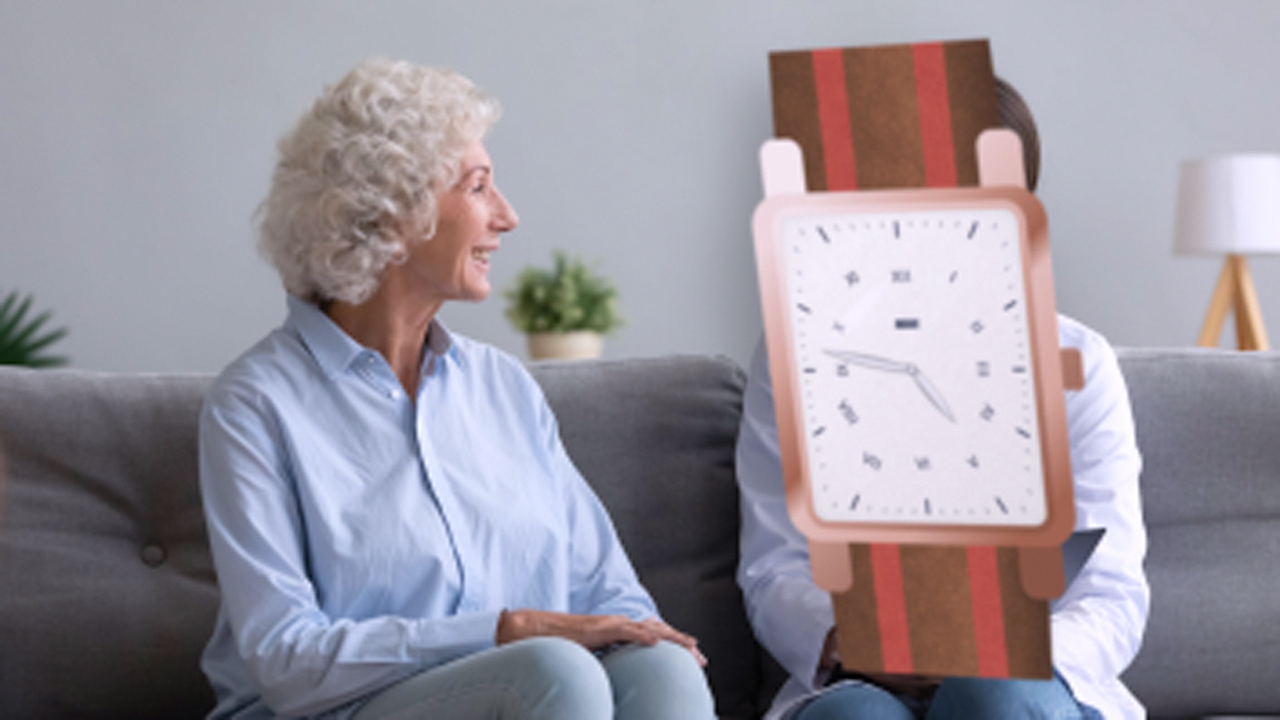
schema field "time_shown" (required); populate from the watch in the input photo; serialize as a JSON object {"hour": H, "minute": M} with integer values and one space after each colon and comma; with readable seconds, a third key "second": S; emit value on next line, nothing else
{"hour": 4, "minute": 47}
